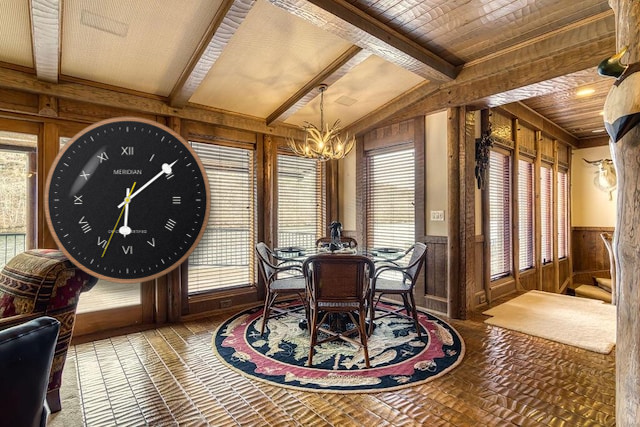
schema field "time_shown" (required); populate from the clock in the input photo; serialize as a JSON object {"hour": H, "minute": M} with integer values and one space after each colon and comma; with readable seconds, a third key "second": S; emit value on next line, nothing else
{"hour": 6, "minute": 8, "second": 34}
